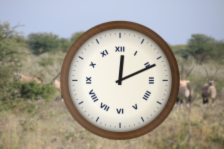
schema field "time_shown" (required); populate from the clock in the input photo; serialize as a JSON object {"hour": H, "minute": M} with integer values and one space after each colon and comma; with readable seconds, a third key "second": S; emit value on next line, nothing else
{"hour": 12, "minute": 11}
